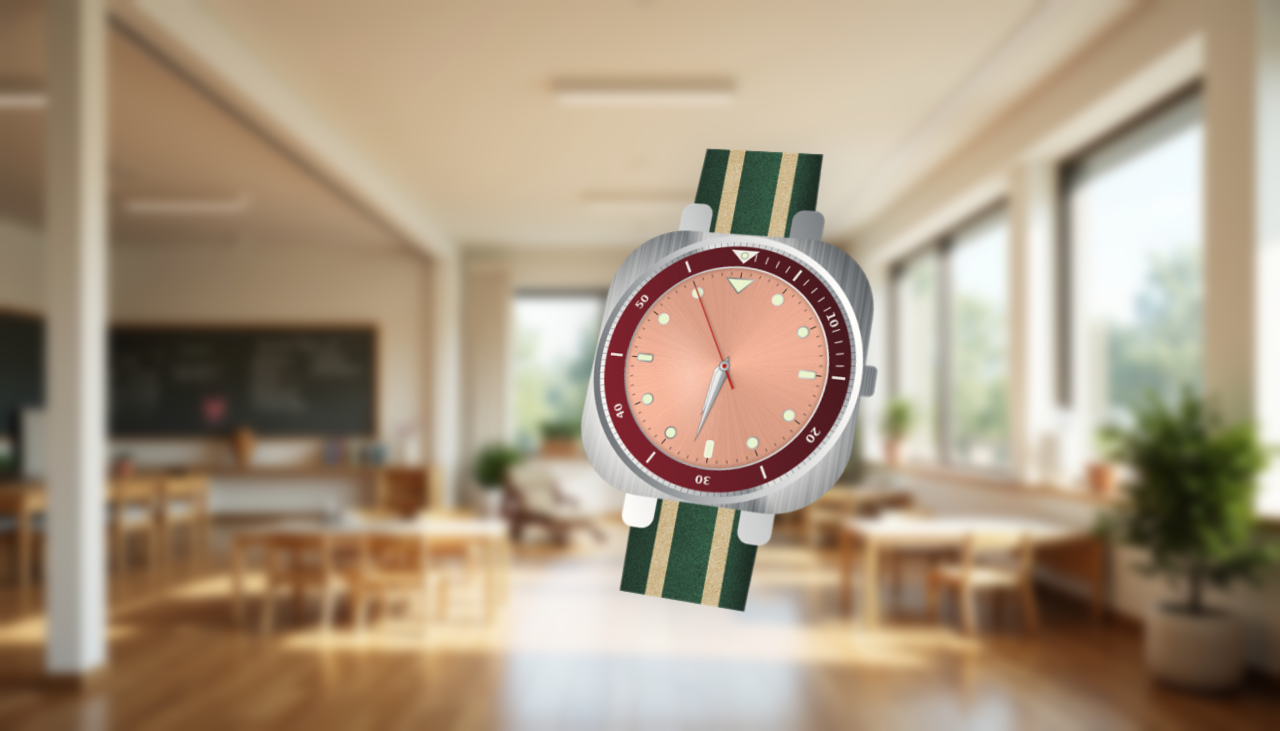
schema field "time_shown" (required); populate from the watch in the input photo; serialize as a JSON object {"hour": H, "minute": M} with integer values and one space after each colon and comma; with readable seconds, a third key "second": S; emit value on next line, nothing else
{"hour": 6, "minute": 31, "second": 55}
